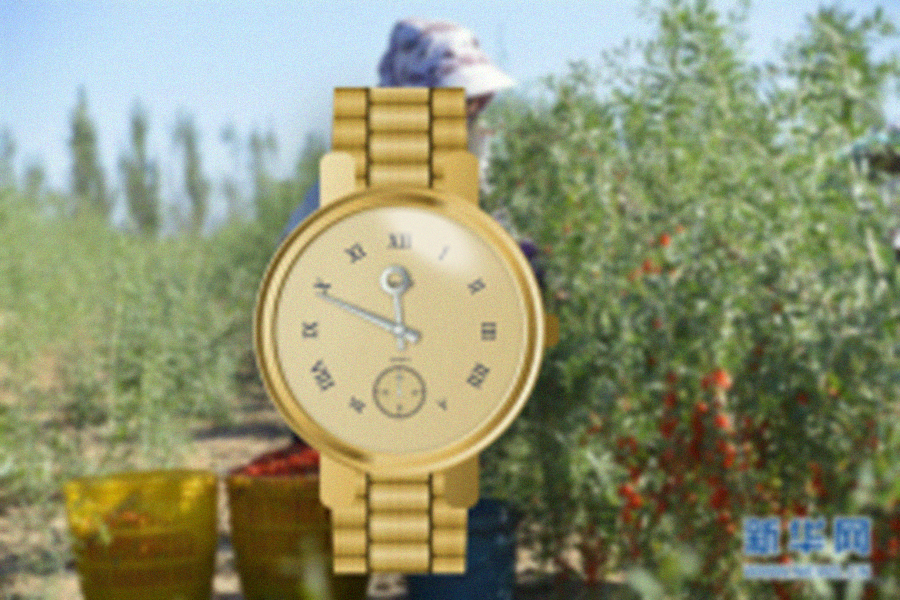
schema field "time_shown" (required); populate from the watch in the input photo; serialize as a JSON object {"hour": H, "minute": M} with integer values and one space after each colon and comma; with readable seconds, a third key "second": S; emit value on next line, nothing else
{"hour": 11, "minute": 49}
